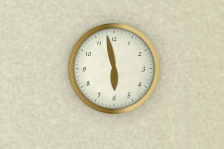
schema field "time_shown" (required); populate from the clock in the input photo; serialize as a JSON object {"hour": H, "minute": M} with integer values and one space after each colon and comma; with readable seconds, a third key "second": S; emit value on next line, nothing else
{"hour": 5, "minute": 58}
